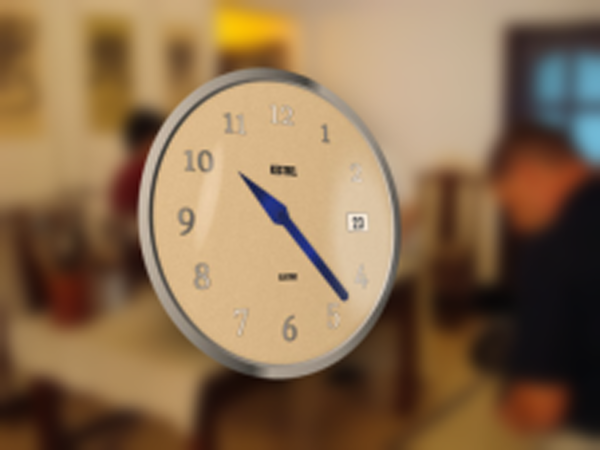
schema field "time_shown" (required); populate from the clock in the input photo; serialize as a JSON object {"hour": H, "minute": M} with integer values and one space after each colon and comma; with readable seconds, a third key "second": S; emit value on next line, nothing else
{"hour": 10, "minute": 23}
